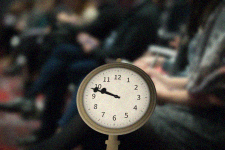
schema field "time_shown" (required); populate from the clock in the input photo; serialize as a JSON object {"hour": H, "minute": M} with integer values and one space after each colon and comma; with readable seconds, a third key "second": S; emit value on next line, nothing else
{"hour": 9, "minute": 48}
